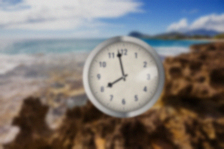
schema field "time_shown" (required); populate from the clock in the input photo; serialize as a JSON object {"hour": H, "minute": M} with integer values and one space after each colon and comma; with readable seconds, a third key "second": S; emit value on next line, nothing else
{"hour": 7, "minute": 58}
